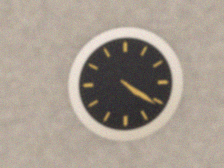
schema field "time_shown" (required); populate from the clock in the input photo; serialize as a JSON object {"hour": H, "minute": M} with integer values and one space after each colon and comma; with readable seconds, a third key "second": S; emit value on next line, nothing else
{"hour": 4, "minute": 21}
